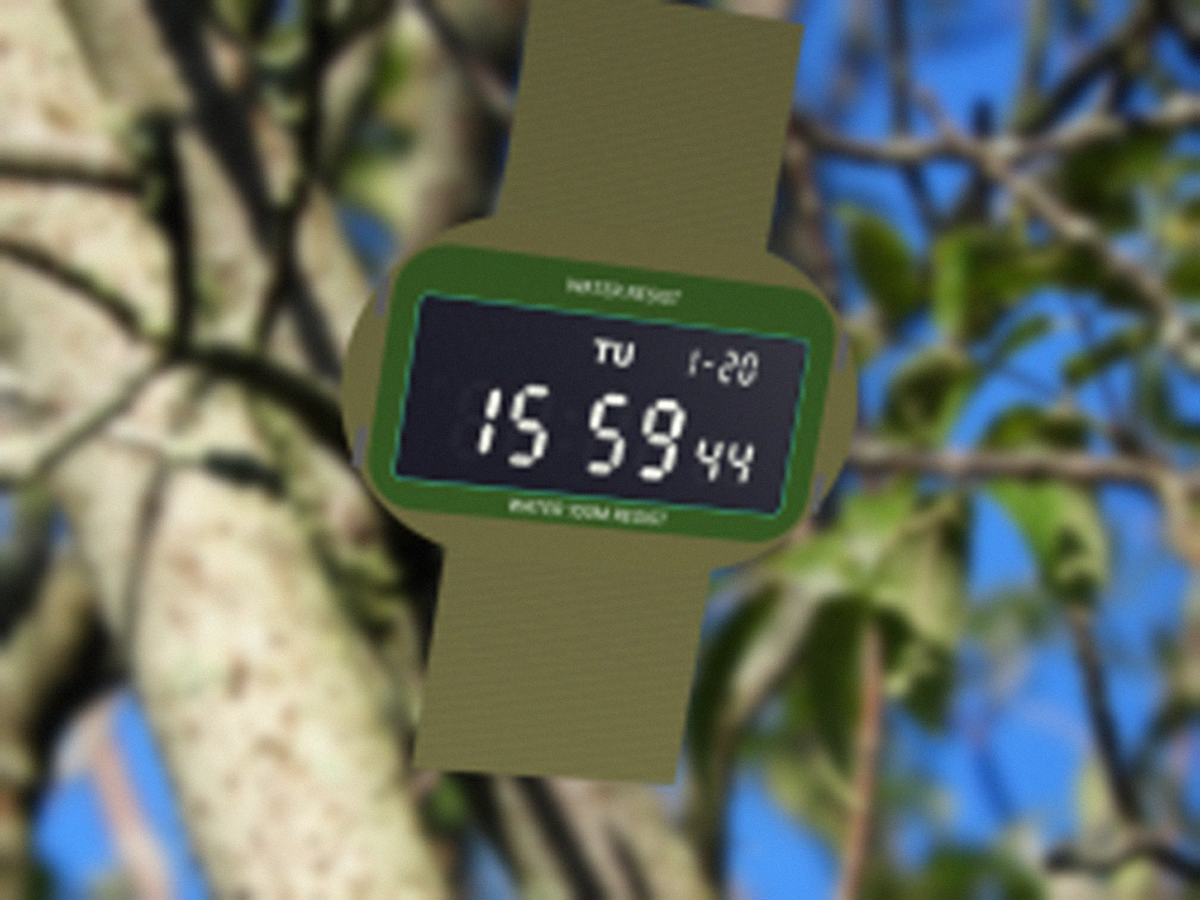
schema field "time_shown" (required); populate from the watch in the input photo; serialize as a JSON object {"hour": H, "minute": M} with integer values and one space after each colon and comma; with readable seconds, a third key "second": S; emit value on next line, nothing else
{"hour": 15, "minute": 59, "second": 44}
